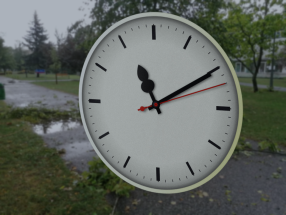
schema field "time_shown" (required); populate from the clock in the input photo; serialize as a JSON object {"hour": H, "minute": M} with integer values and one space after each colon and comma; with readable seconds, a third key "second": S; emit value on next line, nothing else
{"hour": 11, "minute": 10, "second": 12}
